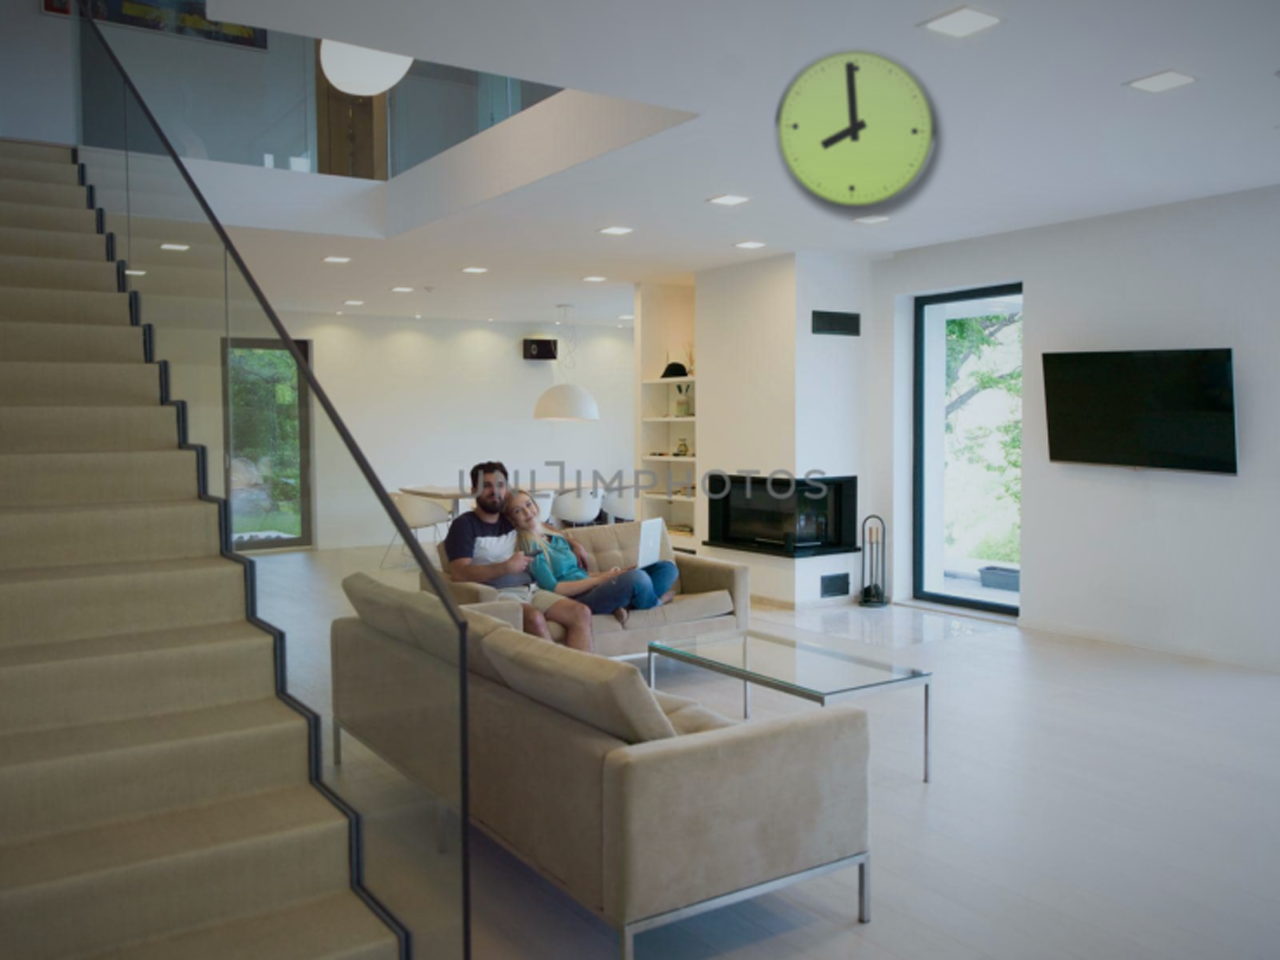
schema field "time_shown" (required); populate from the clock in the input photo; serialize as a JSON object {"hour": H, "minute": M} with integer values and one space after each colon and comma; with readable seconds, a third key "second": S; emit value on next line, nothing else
{"hour": 7, "minute": 59}
